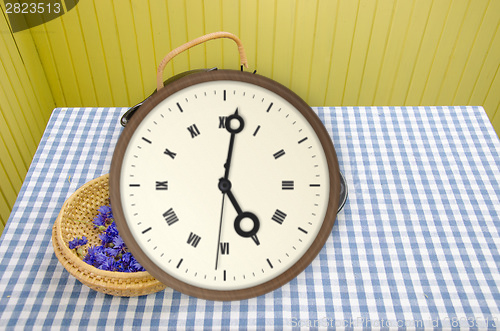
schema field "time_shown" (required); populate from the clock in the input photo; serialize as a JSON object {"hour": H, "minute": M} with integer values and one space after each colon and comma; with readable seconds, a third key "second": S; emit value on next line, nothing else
{"hour": 5, "minute": 1, "second": 31}
